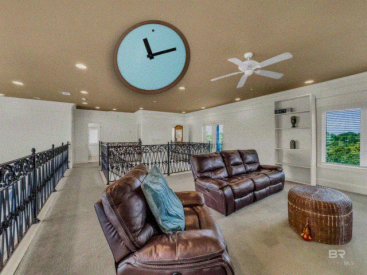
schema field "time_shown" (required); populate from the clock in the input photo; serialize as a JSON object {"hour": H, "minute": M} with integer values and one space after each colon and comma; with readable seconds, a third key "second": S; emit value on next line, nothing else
{"hour": 11, "minute": 12}
